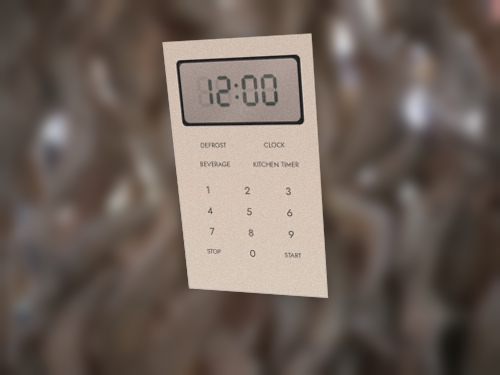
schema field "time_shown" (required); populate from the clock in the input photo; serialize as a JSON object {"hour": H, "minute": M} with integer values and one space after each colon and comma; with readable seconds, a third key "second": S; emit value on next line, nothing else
{"hour": 12, "minute": 0}
